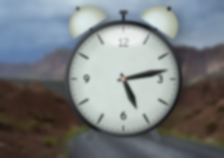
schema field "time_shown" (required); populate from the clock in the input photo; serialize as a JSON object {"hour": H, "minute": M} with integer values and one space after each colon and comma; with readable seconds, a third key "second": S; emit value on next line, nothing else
{"hour": 5, "minute": 13}
